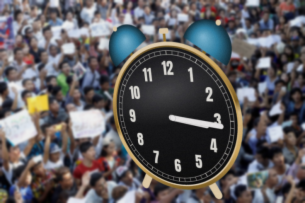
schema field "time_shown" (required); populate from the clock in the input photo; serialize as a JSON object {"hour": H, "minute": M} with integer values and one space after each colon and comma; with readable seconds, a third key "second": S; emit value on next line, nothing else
{"hour": 3, "minute": 16}
